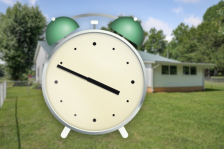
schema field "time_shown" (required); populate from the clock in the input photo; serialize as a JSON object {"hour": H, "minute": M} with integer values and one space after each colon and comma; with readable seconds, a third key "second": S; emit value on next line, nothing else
{"hour": 3, "minute": 49}
